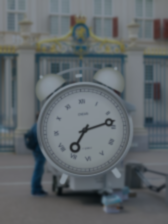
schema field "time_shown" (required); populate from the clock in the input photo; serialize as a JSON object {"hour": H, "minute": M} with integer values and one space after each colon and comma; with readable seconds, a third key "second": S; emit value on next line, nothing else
{"hour": 7, "minute": 13}
